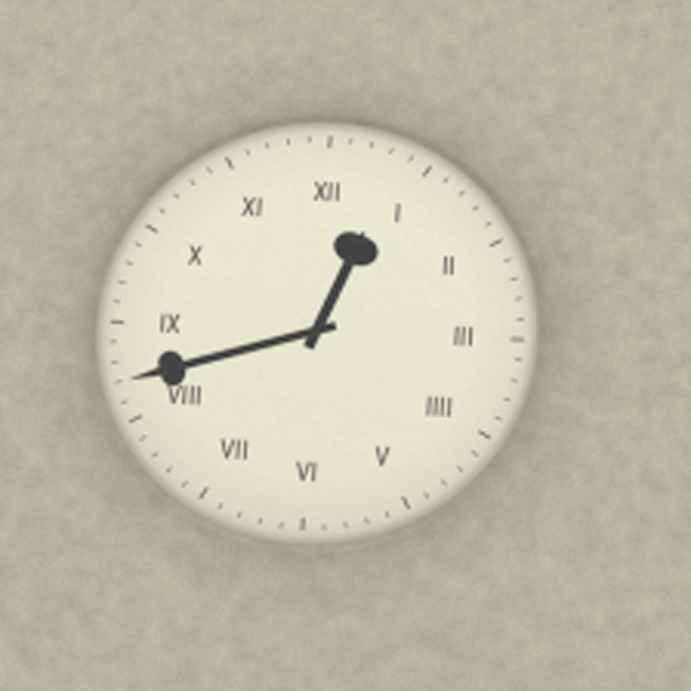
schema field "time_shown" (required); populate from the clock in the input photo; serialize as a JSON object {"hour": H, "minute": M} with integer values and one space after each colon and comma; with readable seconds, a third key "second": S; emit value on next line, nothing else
{"hour": 12, "minute": 42}
